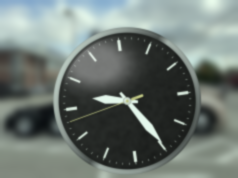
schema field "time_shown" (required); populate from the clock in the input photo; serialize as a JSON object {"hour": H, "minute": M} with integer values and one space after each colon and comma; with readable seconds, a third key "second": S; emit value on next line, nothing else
{"hour": 9, "minute": 24, "second": 43}
